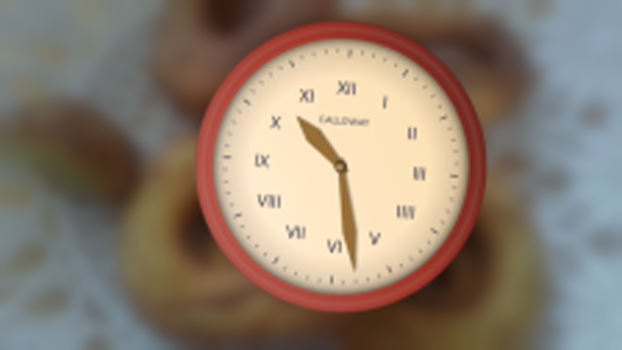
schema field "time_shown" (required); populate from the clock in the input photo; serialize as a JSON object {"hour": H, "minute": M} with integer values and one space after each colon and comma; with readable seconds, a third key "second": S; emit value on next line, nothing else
{"hour": 10, "minute": 28}
